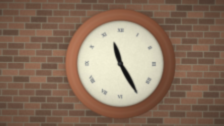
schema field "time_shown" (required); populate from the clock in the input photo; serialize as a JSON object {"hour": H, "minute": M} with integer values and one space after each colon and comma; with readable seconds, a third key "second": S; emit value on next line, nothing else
{"hour": 11, "minute": 25}
